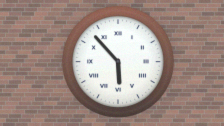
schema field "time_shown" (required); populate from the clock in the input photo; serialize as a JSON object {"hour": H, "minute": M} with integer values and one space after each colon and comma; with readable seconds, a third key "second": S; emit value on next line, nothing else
{"hour": 5, "minute": 53}
